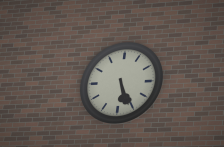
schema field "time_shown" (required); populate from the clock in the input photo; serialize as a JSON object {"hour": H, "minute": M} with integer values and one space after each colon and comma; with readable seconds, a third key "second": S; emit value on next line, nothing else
{"hour": 5, "minute": 26}
